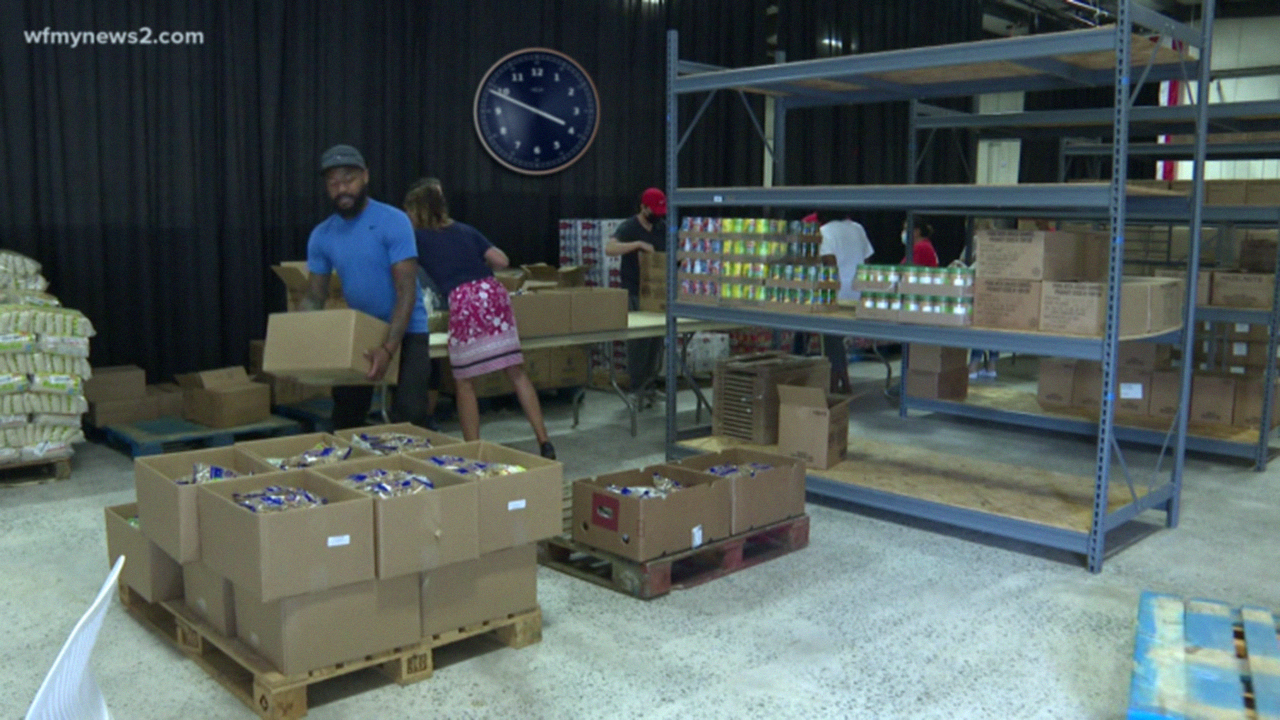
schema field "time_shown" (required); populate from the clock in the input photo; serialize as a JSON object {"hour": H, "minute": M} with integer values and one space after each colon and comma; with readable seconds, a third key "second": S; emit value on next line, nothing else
{"hour": 3, "minute": 49}
